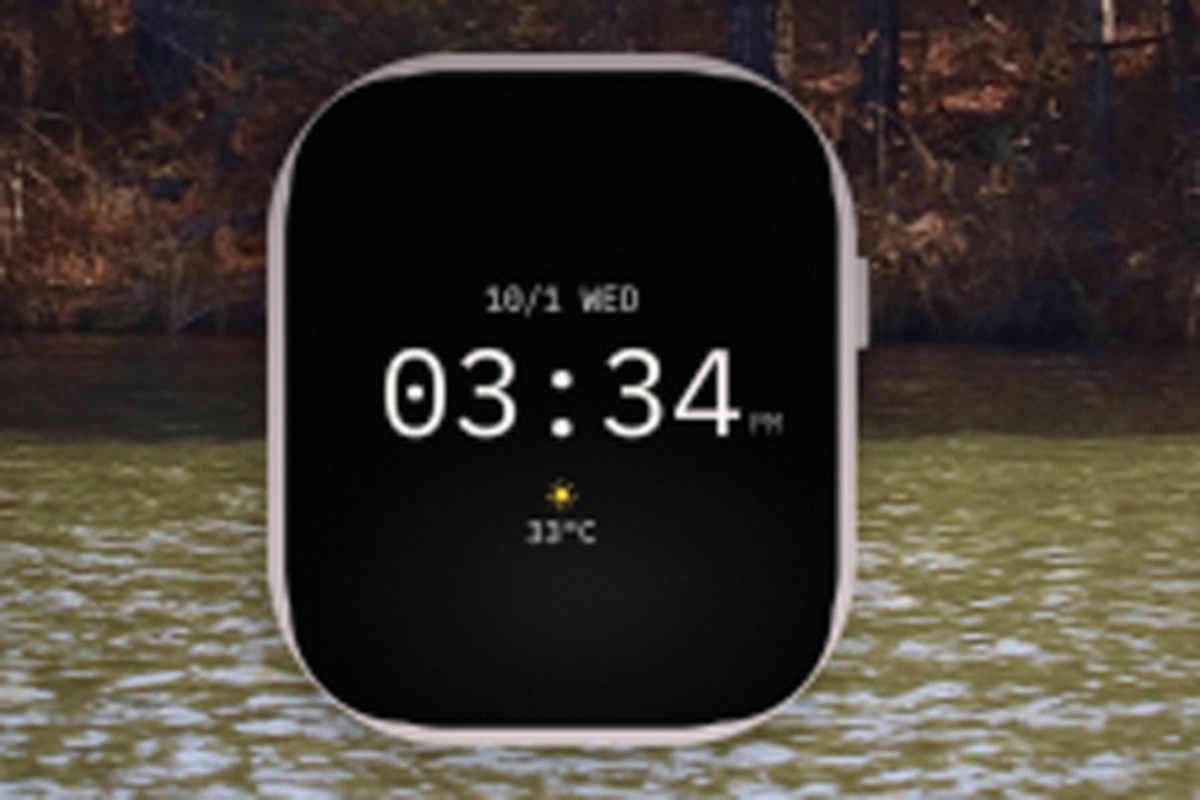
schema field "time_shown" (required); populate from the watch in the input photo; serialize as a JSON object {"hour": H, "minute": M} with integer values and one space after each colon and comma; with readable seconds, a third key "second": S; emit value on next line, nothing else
{"hour": 3, "minute": 34}
